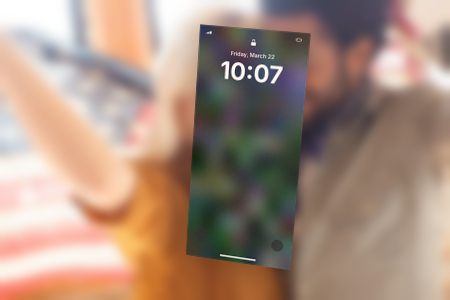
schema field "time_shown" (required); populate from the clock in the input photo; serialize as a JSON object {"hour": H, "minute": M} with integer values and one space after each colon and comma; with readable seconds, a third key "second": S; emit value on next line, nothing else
{"hour": 10, "minute": 7}
